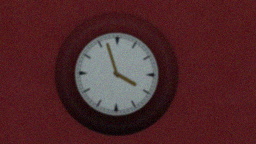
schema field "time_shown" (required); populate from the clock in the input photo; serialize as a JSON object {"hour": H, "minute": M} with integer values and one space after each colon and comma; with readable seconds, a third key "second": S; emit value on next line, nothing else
{"hour": 3, "minute": 57}
